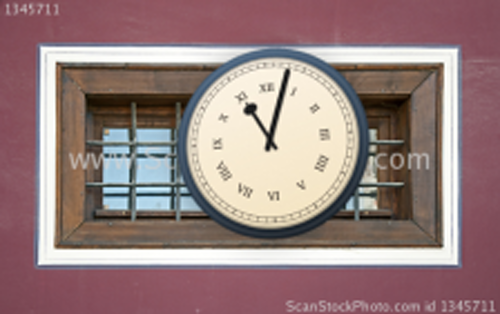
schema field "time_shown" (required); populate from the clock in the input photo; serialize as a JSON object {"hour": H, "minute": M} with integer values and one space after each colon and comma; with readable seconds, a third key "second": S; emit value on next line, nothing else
{"hour": 11, "minute": 3}
